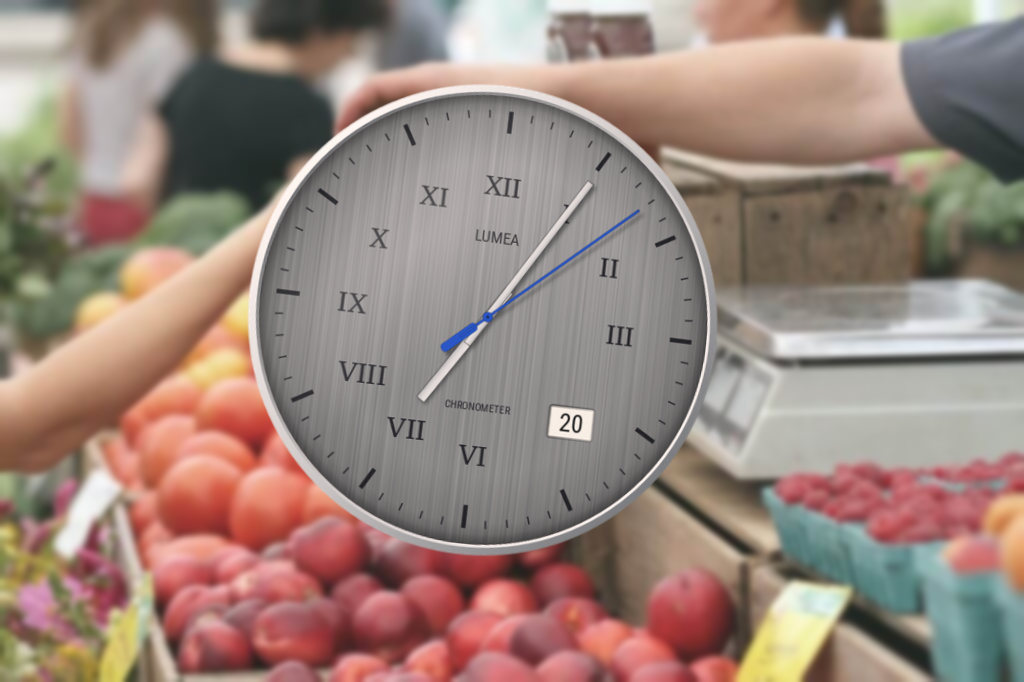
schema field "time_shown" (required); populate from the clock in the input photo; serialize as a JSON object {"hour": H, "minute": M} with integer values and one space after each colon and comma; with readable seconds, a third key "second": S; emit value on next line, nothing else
{"hour": 7, "minute": 5, "second": 8}
